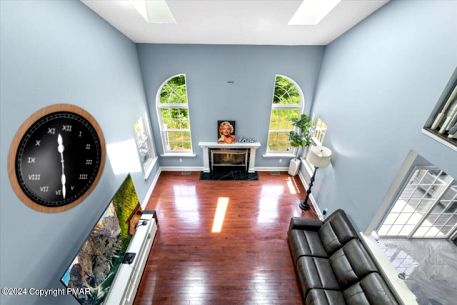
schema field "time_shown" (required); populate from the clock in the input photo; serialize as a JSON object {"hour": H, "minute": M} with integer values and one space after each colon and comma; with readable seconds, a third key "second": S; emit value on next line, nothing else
{"hour": 11, "minute": 28}
